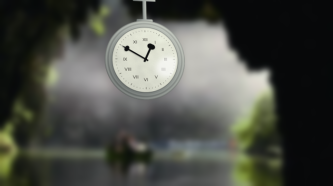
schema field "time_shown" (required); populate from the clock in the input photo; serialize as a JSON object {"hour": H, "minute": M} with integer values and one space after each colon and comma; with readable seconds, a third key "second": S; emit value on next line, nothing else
{"hour": 12, "minute": 50}
